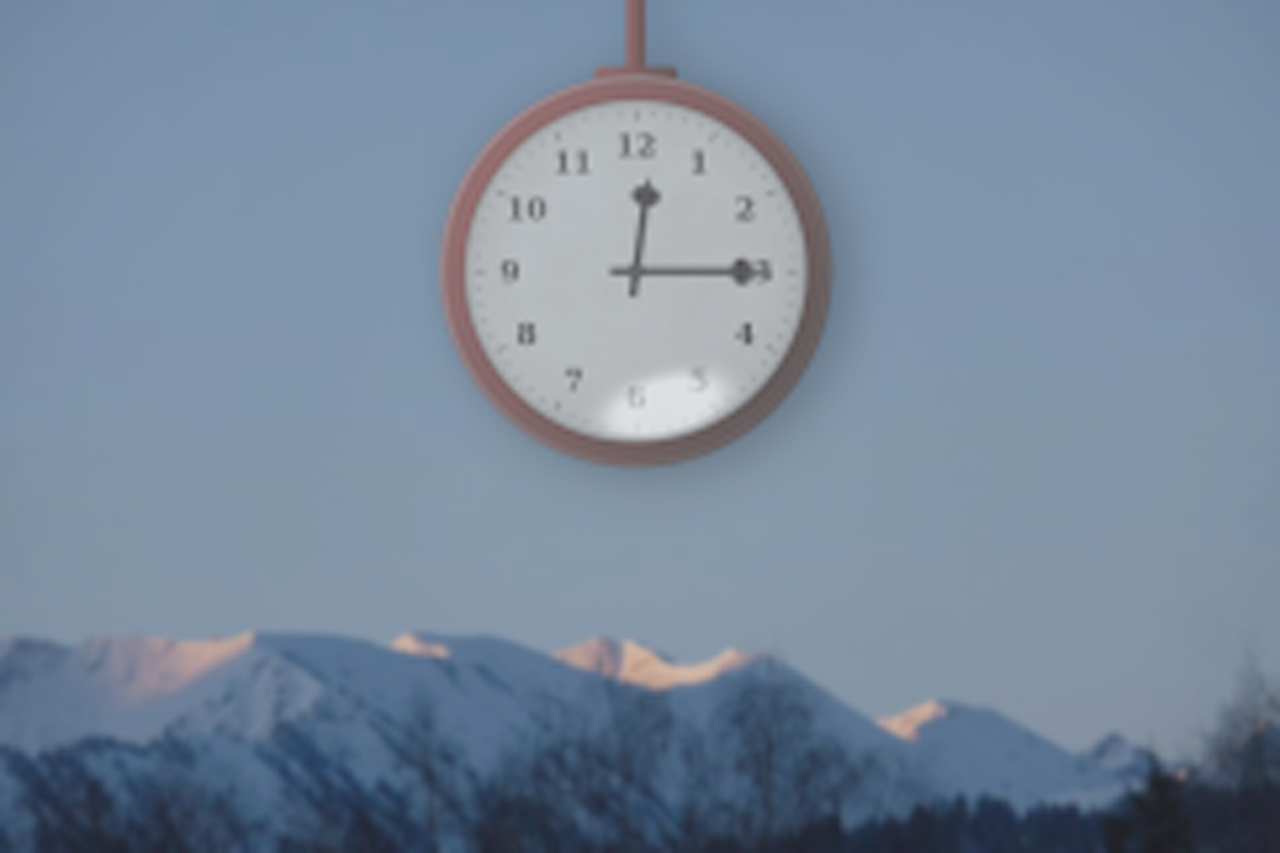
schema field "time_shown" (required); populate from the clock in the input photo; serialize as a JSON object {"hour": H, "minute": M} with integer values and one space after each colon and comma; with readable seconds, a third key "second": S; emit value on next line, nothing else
{"hour": 12, "minute": 15}
